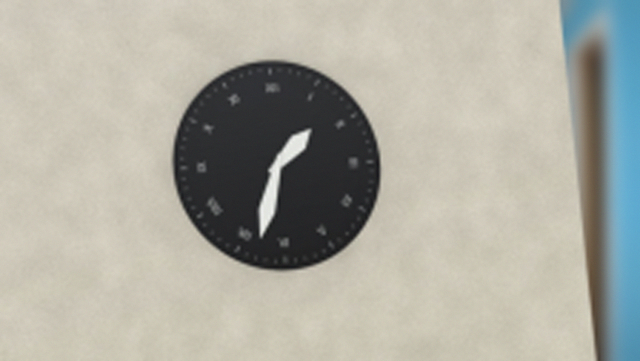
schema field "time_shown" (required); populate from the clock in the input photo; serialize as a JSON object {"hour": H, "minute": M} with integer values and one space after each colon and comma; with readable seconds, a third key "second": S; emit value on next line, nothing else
{"hour": 1, "minute": 33}
